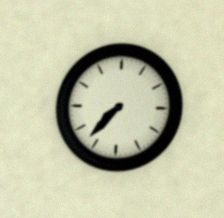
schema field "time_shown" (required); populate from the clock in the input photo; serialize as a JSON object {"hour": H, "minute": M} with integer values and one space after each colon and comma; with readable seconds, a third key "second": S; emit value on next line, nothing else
{"hour": 7, "minute": 37}
